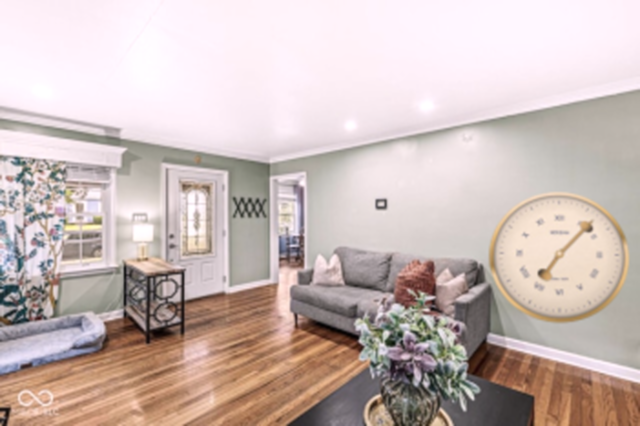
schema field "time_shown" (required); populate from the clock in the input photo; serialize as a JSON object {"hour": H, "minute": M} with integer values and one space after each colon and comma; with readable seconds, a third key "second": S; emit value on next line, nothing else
{"hour": 7, "minute": 7}
